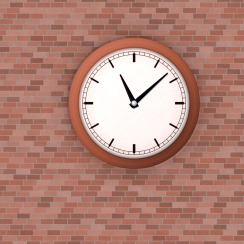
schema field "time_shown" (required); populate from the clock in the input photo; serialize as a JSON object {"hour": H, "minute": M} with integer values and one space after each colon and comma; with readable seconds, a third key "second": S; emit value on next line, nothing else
{"hour": 11, "minute": 8}
